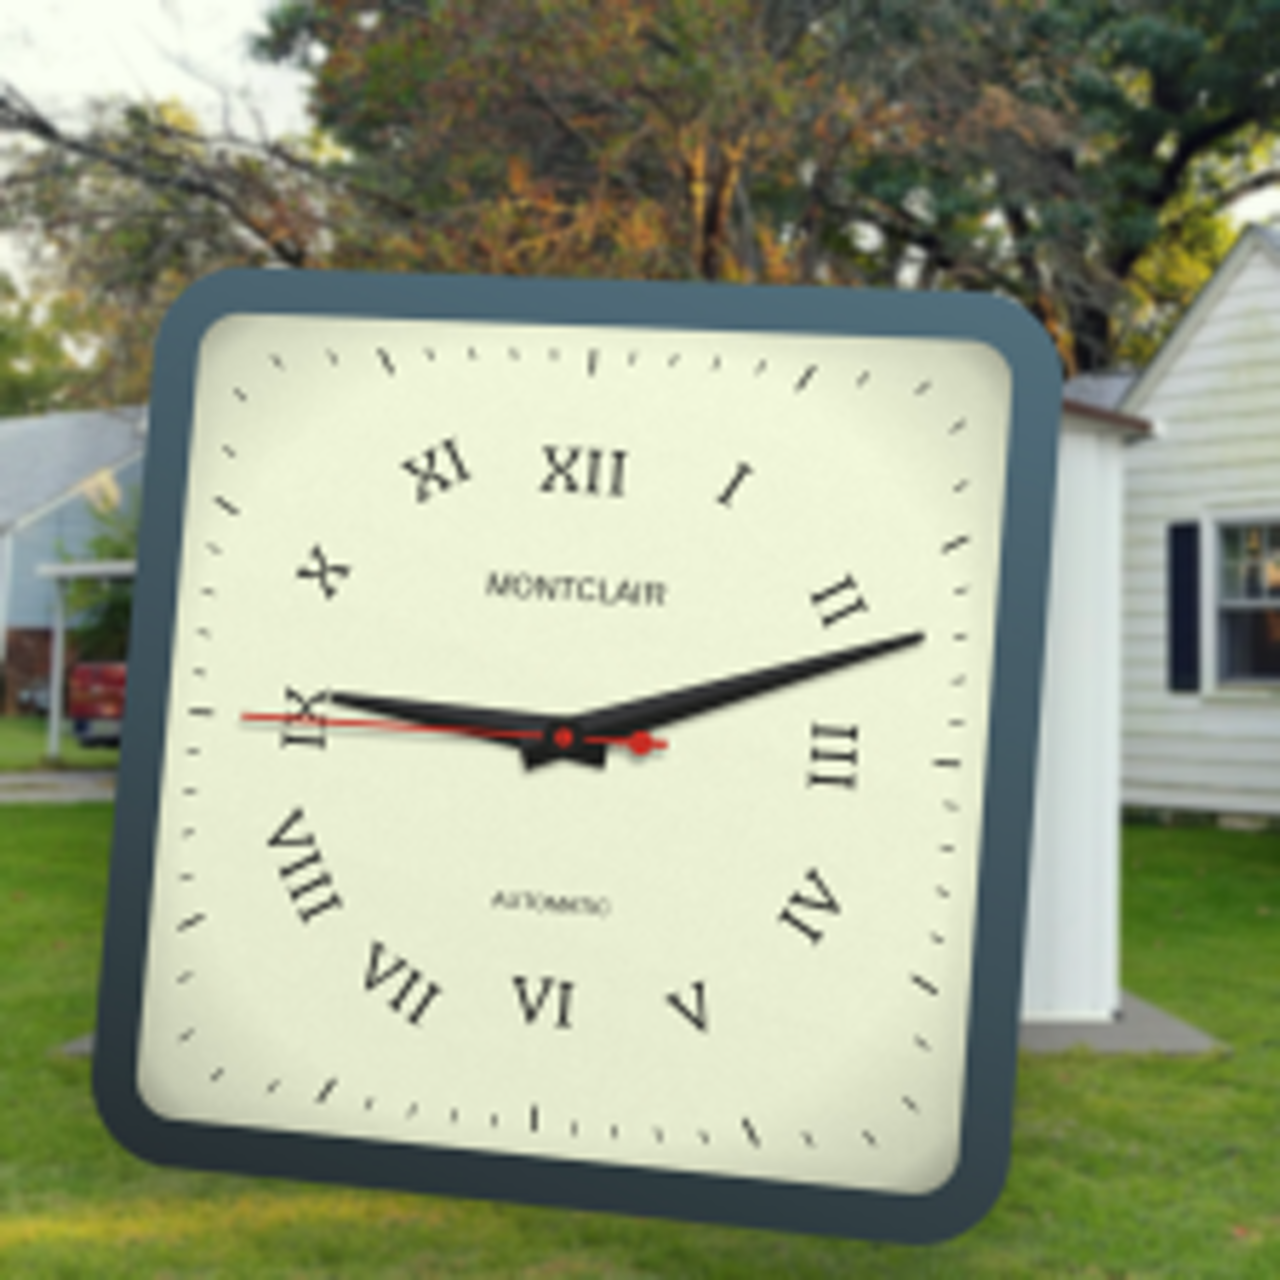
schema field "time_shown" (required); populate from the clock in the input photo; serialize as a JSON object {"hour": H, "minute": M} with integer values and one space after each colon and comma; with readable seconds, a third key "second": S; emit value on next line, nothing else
{"hour": 9, "minute": 11, "second": 45}
